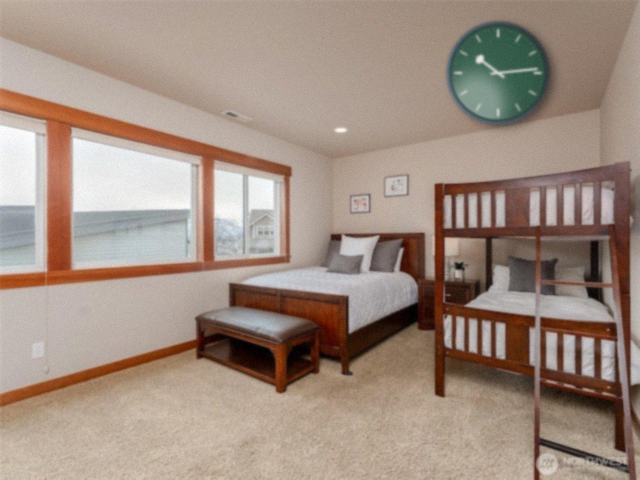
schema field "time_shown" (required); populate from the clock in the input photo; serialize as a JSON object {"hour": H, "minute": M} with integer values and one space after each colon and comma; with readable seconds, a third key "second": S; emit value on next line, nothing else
{"hour": 10, "minute": 14}
